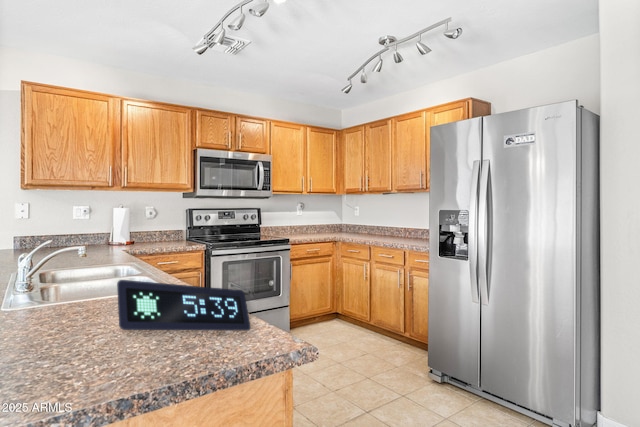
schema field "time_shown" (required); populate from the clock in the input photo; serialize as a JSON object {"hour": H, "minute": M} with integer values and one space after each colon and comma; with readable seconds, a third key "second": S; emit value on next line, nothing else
{"hour": 5, "minute": 39}
